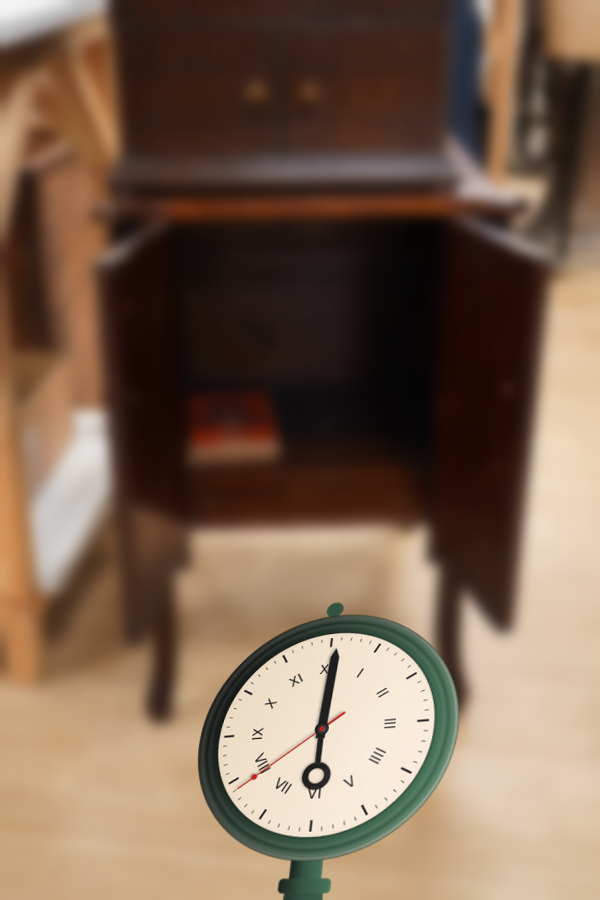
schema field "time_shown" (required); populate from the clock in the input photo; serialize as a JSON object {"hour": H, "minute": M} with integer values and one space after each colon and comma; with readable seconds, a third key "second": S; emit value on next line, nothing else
{"hour": 6, "minute": 0, "second": 39}
